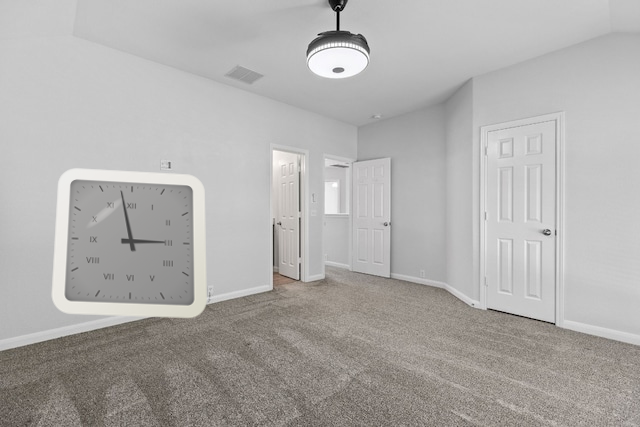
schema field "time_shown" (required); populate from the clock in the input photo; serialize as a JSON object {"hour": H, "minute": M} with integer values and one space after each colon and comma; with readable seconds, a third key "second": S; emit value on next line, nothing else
{"hour": 2, "minute": 58}
